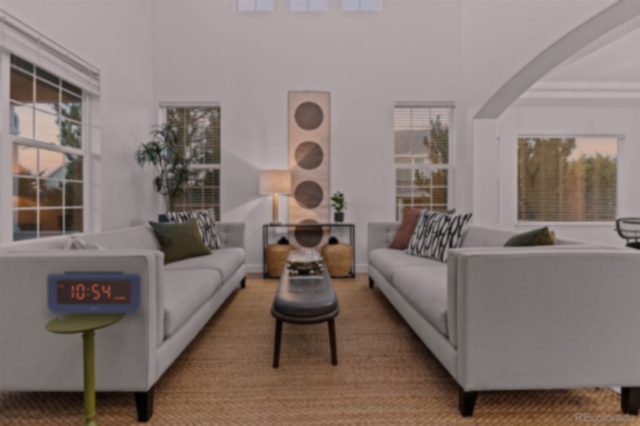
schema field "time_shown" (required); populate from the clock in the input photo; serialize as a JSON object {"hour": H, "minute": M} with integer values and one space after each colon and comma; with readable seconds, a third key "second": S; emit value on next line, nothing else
{"hour": 10, "minute": 54}
